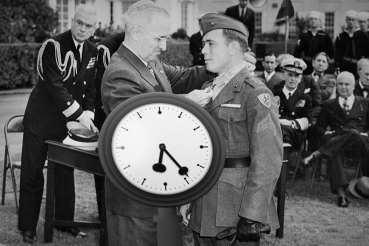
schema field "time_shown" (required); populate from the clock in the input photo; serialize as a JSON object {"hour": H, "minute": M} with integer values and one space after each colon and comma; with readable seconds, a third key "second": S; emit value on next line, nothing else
{"hour": 6, "minute": 24}
